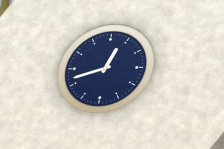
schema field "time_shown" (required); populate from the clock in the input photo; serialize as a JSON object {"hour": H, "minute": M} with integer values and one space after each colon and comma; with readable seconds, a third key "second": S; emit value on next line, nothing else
{"hour": 12, "minute": 42}
